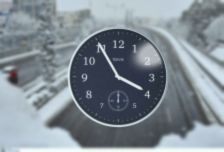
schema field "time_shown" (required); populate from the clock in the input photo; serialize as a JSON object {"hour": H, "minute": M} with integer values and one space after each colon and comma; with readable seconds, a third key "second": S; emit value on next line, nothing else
{"hour": 3, "minute": 55}
